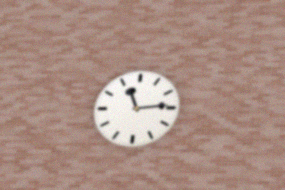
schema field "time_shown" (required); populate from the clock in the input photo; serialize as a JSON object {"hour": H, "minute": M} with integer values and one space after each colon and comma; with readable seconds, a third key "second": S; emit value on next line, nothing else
{"hour": 11, "minute": 14}
